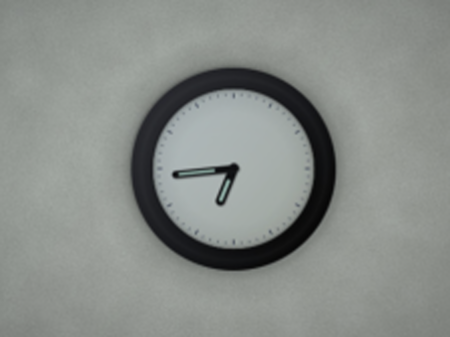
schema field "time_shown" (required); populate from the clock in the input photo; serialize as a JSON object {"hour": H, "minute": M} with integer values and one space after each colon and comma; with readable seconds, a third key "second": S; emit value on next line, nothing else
{"hour": 6, "minute": 44}
